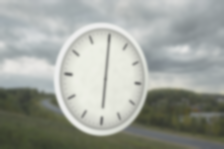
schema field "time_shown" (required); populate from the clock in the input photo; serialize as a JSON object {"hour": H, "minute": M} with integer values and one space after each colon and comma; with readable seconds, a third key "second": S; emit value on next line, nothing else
{"hour": 6, "minute": 0}
